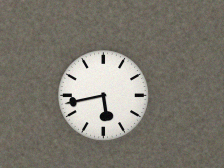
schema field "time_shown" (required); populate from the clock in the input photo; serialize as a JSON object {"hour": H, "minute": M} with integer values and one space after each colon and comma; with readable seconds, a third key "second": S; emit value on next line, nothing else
{"hour": 5, "minute": 43}
